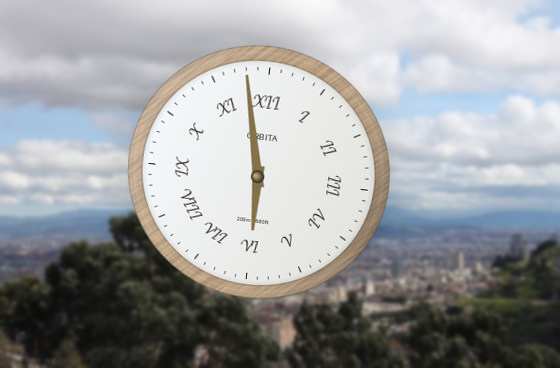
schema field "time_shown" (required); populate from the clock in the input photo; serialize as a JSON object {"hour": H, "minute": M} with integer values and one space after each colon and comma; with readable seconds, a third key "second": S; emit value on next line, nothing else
{"hour": 5, "minute": 58}
